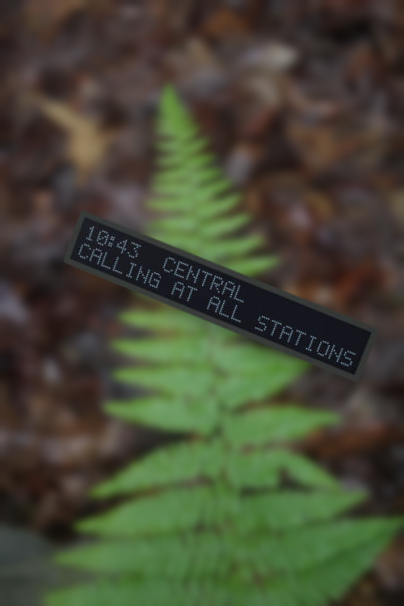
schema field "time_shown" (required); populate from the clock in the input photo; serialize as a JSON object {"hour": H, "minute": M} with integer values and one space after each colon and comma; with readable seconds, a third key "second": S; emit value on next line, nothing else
{"hour": 10, "minute": 43}
